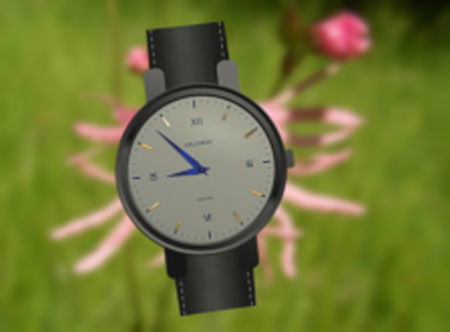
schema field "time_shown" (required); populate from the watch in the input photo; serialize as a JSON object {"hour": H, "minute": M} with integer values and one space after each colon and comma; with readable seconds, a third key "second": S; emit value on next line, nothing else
{"hour": 8, "minute": 53}
